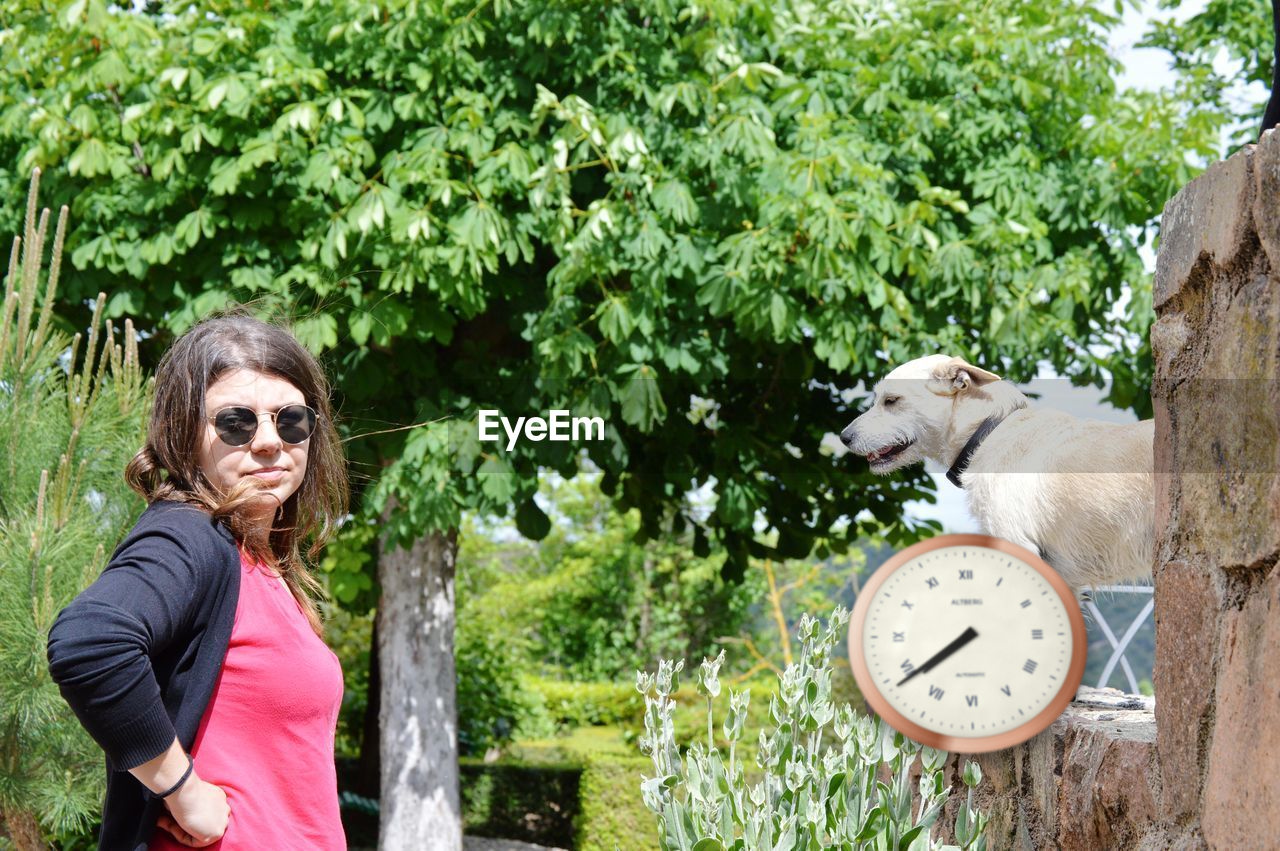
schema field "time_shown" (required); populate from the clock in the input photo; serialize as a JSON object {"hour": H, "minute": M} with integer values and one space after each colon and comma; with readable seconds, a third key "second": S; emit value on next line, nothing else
{"hour": 7, "minute": 39}
